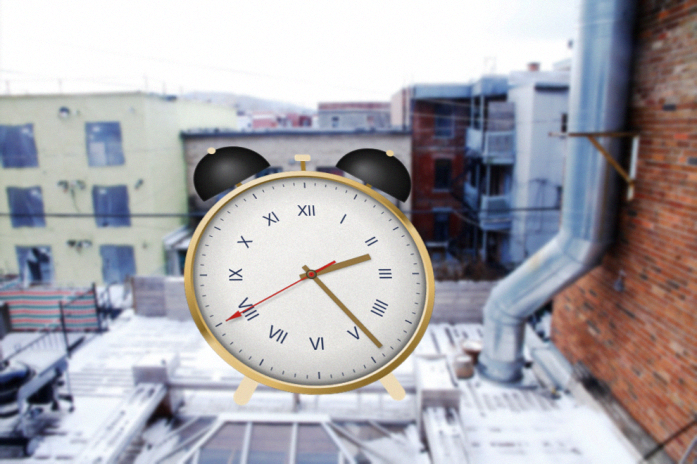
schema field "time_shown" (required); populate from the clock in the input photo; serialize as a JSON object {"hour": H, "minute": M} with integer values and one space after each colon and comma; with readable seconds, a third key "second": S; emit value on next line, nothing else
{"hour": 2, "minute": 23, "second": 40}
